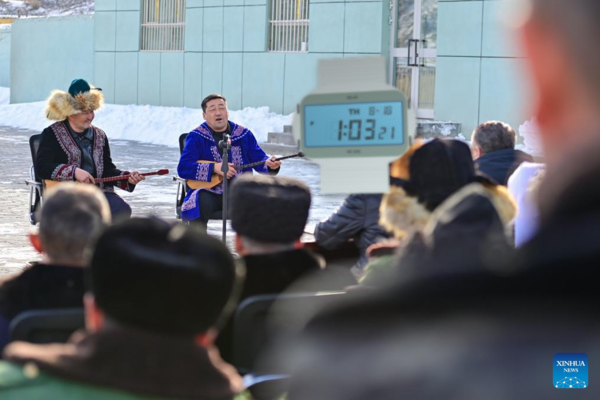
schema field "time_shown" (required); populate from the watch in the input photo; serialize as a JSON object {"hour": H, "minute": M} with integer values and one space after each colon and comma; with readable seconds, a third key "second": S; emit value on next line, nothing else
{"hour": 1, "minute": 3, "second": 21}
